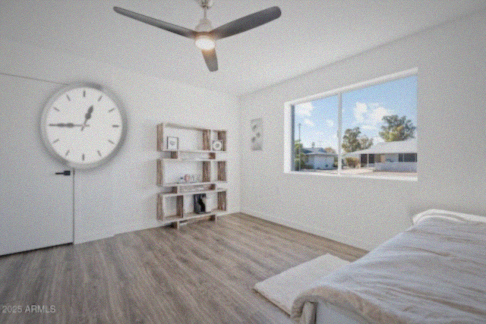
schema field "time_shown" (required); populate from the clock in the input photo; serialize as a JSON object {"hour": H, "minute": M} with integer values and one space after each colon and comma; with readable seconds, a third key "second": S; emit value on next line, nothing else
{"hour": 12, "minute": 45}
